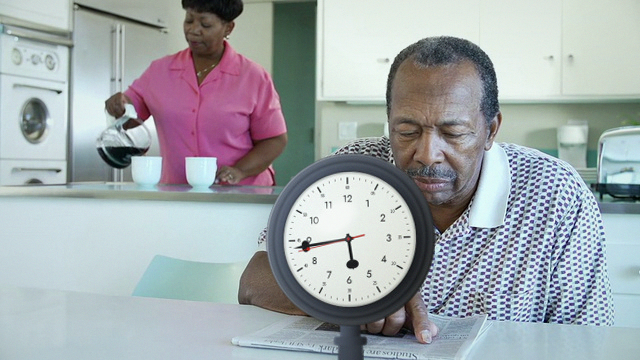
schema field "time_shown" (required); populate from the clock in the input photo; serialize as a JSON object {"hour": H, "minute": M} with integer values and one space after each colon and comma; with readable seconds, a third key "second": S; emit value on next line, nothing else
{"hour": 5, "minute": 43, "second": 43}
